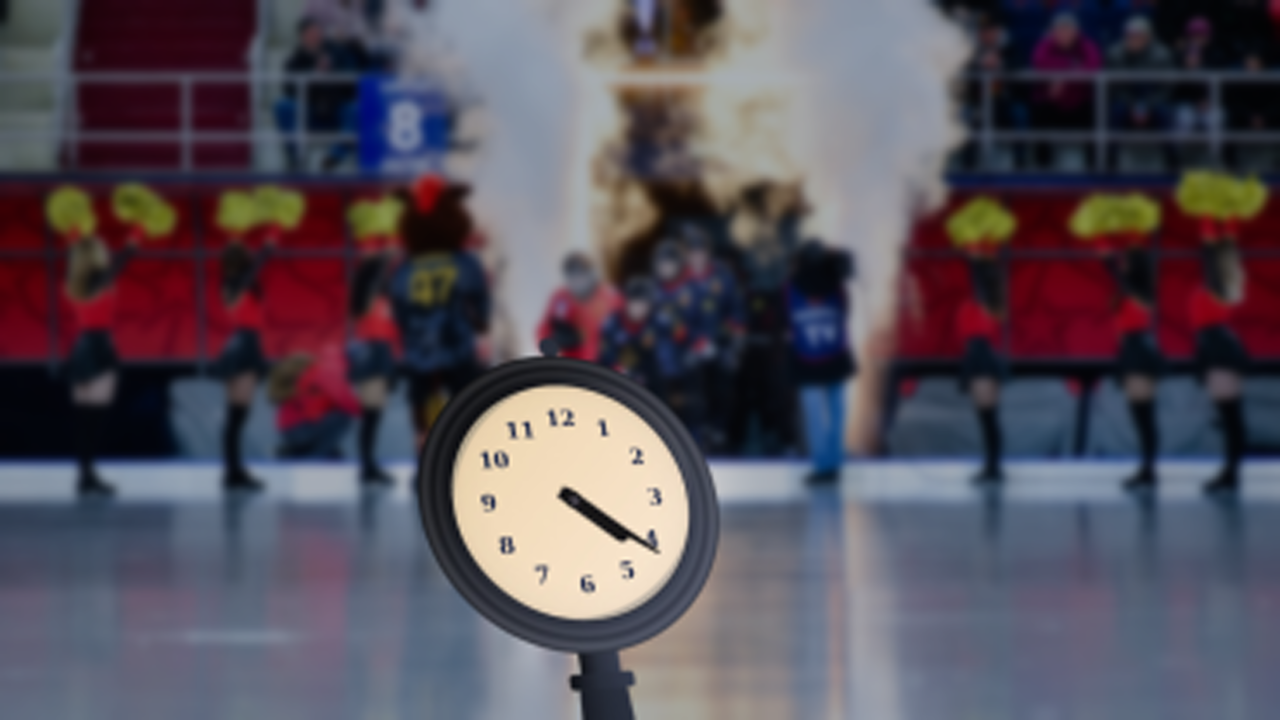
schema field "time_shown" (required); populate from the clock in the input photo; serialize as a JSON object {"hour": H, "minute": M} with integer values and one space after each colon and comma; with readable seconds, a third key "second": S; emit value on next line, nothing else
{"hour": 4, "minute": 21}
